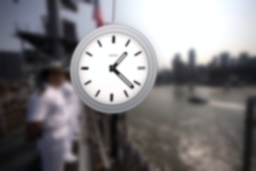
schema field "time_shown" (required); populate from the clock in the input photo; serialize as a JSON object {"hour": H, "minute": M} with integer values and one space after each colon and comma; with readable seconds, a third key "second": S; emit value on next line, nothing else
{"hour": 1, "minute": 22}
